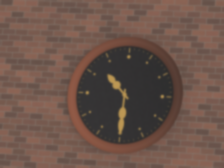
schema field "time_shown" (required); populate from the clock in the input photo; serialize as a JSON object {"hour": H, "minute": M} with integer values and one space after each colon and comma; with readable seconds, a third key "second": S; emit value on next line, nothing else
{"hour": 10, "minute": 30}
